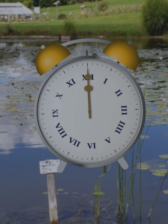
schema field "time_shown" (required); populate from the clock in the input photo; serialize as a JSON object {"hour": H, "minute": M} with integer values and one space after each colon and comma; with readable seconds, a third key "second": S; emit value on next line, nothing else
{"hour": 12, "minute": 0}
